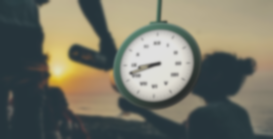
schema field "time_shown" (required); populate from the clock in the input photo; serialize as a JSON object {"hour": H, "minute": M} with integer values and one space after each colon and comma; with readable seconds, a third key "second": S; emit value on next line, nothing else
{"hour": 8, "minute": 42}
